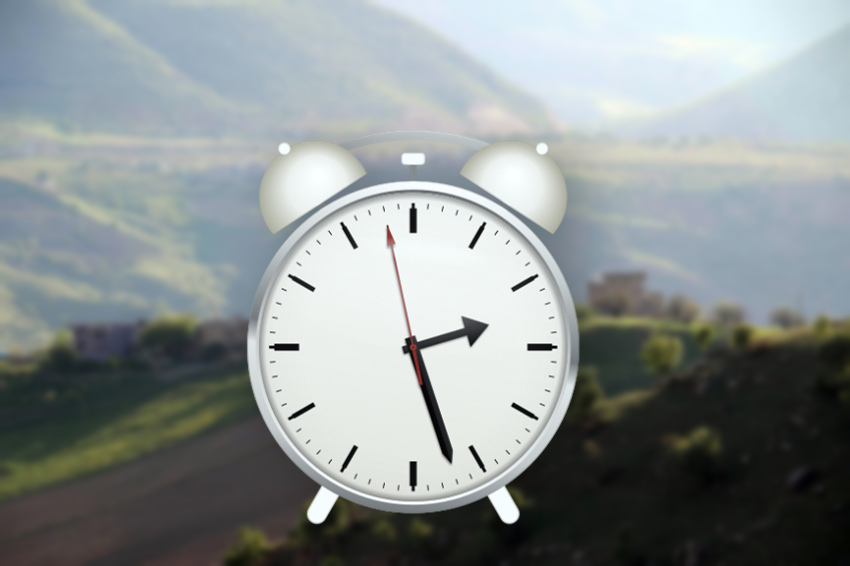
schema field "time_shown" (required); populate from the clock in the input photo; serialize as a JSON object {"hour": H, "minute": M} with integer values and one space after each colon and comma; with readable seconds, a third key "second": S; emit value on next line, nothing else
{"hour": 2, "minute": 26, "second": 58}
